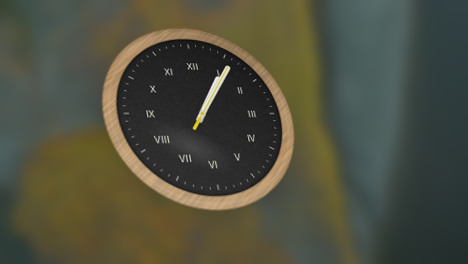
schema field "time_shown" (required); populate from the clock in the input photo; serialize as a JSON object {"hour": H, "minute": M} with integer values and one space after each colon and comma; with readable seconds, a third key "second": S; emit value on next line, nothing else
{"hour": 1, "minute": 6, "second": 6}
